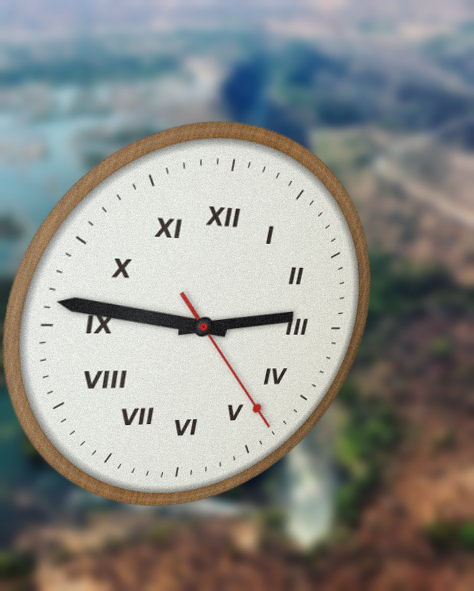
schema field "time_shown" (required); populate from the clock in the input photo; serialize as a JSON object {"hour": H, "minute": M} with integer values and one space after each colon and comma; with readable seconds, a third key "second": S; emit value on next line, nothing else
{"hour": 2, "minute": 46, "second": 23}
